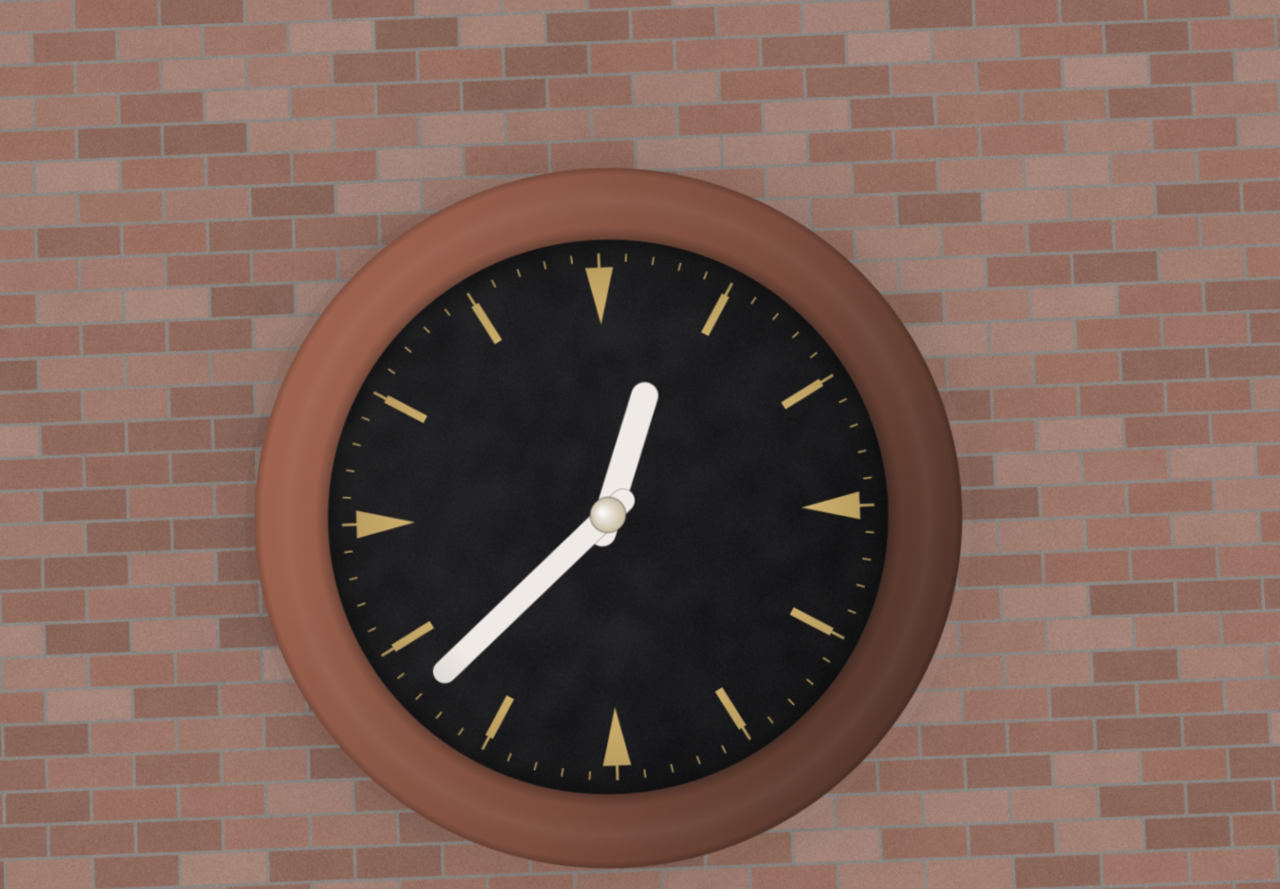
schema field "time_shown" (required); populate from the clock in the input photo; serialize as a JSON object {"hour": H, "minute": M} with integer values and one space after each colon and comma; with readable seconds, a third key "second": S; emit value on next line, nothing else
{"hour": 12, "minute": 38}
